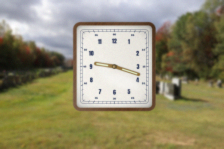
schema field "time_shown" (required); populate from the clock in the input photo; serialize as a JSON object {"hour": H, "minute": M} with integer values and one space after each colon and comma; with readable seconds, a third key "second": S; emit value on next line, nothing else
{"hour": 9, "minute": 18}
